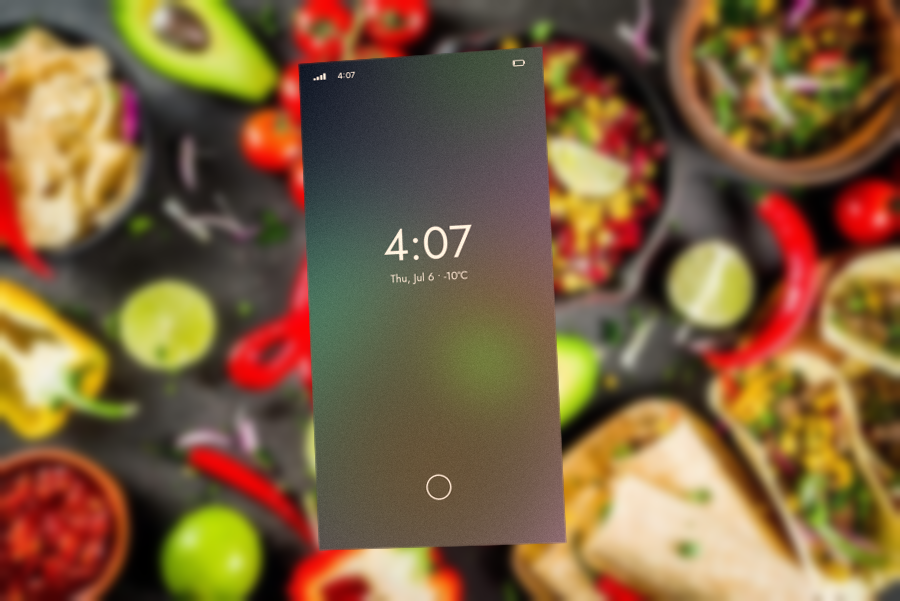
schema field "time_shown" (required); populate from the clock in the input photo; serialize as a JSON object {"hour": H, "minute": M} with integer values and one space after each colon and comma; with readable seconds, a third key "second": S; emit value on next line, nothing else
{"hour": 4, "minute": 7}
